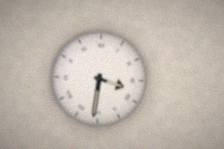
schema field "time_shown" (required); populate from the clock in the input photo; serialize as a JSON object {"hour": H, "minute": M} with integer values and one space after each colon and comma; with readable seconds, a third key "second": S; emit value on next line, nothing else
{"hour": 3, "minute": 31}
